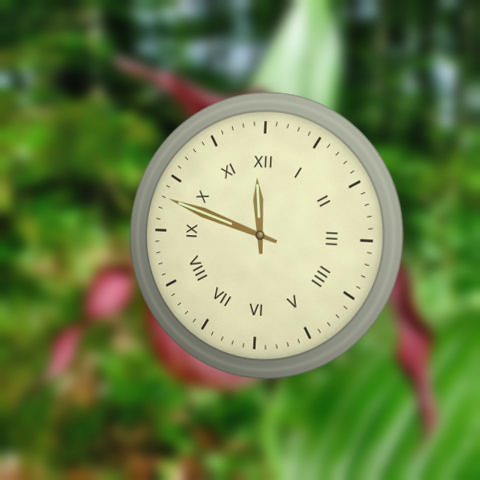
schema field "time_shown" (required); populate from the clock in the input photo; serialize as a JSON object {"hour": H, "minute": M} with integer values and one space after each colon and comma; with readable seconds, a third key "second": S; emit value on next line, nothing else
{"hour": 11, "minute": 48}
